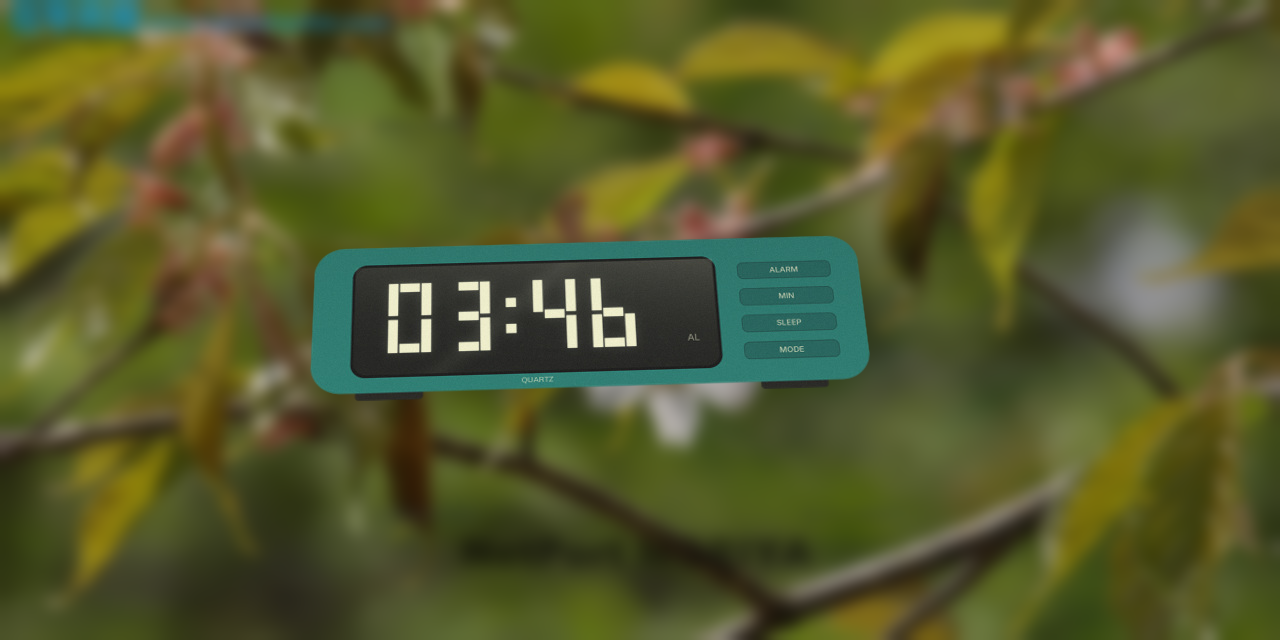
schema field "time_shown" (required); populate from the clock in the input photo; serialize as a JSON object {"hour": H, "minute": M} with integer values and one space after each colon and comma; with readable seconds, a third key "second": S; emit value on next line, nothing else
{"hour": 3, "minute": 46}
